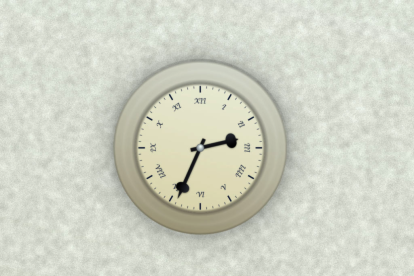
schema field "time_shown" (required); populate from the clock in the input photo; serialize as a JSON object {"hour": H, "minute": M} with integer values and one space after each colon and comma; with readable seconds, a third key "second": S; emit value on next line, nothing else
{"hour": 2, "minute": 34}
